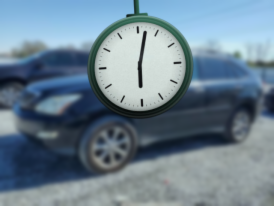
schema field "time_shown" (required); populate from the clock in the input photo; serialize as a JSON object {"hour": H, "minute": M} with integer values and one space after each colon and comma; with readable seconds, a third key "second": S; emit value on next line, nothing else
{"hour": 6, "minute": 2}
